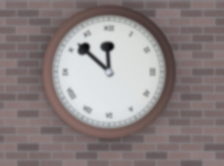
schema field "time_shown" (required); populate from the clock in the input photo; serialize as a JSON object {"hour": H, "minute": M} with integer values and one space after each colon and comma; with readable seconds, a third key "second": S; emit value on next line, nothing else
{"hour": 11, "minute": 52}
